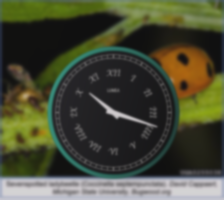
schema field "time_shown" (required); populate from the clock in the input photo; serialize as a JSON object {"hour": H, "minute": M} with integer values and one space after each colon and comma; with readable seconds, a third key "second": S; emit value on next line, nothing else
{"hour": 10, "minute": 18}
